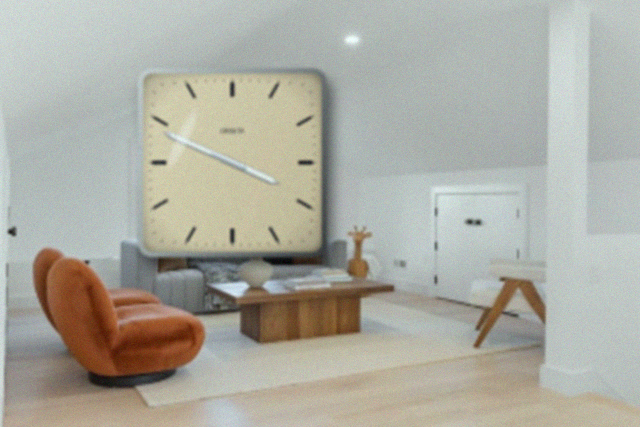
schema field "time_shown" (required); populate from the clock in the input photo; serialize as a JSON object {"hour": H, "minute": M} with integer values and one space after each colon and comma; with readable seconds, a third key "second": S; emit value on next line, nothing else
{"hour": 3, "minute": 49}
